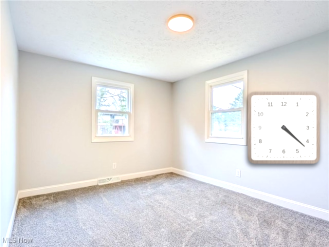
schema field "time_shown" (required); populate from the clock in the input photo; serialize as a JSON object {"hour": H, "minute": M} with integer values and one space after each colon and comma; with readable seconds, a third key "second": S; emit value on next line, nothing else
{"hour": 4, "minute": 22}
